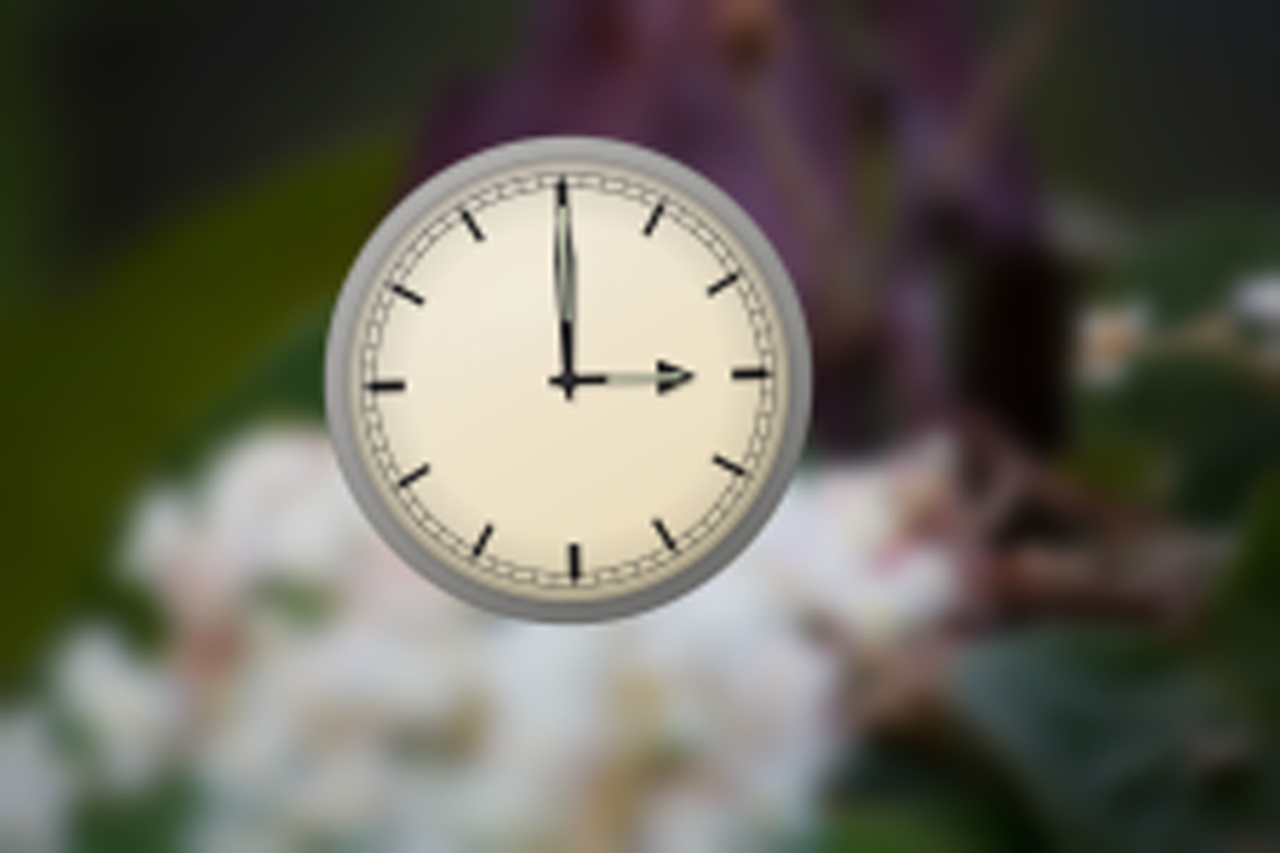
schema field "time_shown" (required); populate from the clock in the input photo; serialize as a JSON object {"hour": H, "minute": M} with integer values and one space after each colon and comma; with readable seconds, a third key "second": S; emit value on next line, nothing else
{"hour": 3, "minute": 0}
